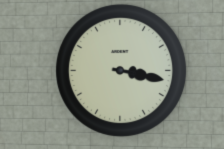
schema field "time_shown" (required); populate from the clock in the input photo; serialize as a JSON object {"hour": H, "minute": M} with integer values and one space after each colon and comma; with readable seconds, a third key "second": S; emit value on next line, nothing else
{"hour": 3, "minute": 17}
